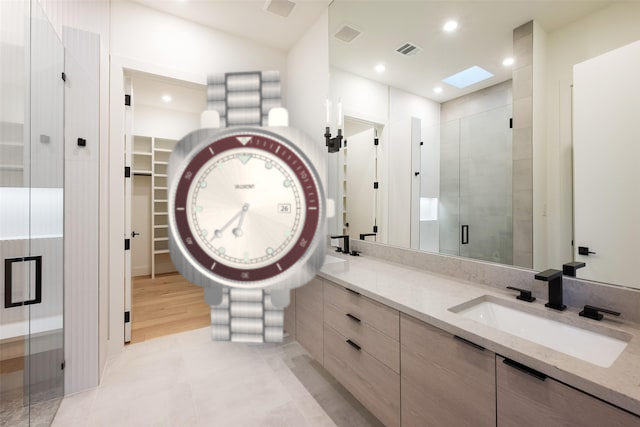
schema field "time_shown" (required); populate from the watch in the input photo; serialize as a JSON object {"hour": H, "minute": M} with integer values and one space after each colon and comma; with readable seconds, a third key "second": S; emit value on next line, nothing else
{"hour": 6, "minute": 38}
